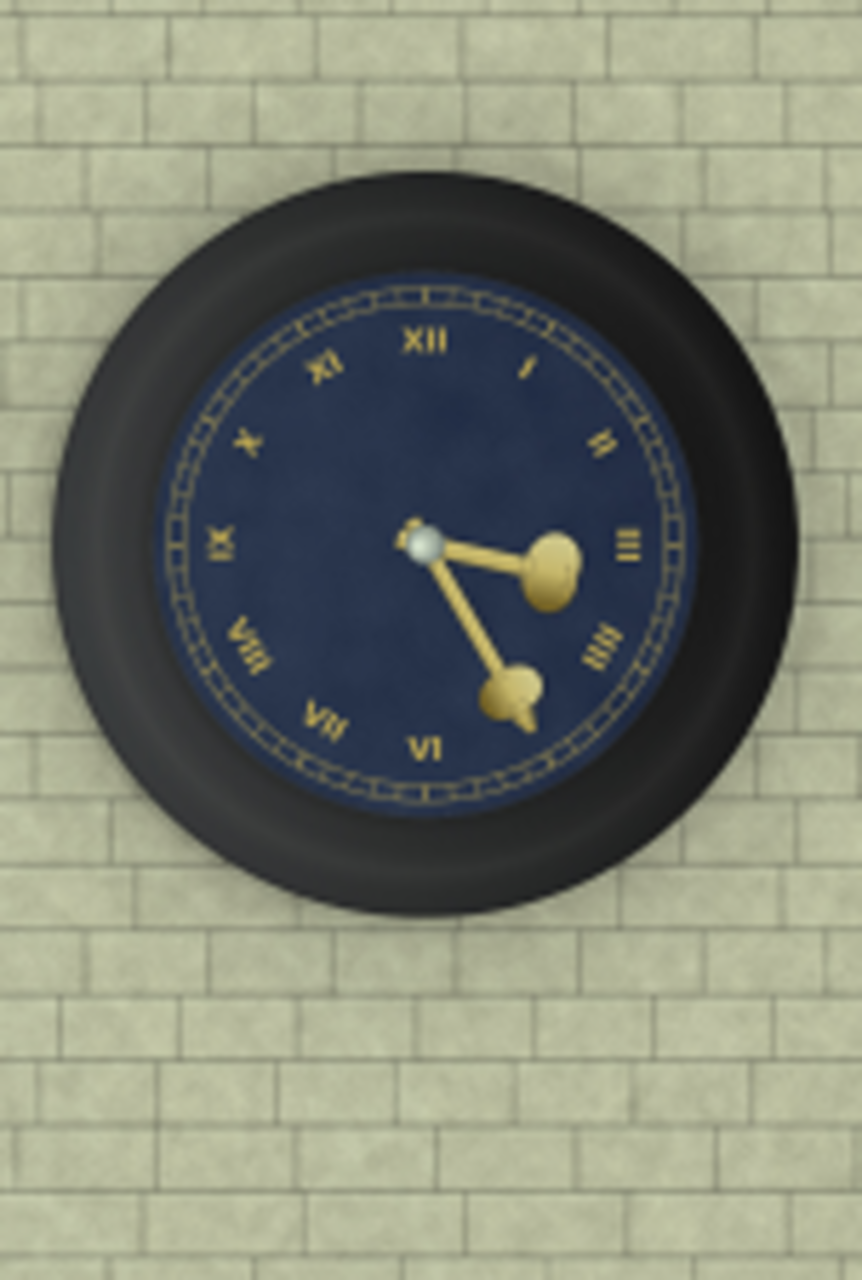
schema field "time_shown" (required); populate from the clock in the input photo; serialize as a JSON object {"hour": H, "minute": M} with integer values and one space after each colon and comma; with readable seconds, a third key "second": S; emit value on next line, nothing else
{"hour": 3, "minute": 25}
